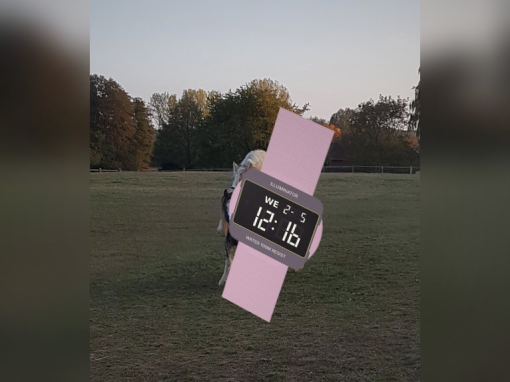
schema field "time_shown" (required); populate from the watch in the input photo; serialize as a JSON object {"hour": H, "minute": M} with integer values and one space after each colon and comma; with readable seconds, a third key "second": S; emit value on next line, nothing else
{"hour": 12, "minute": 16}
